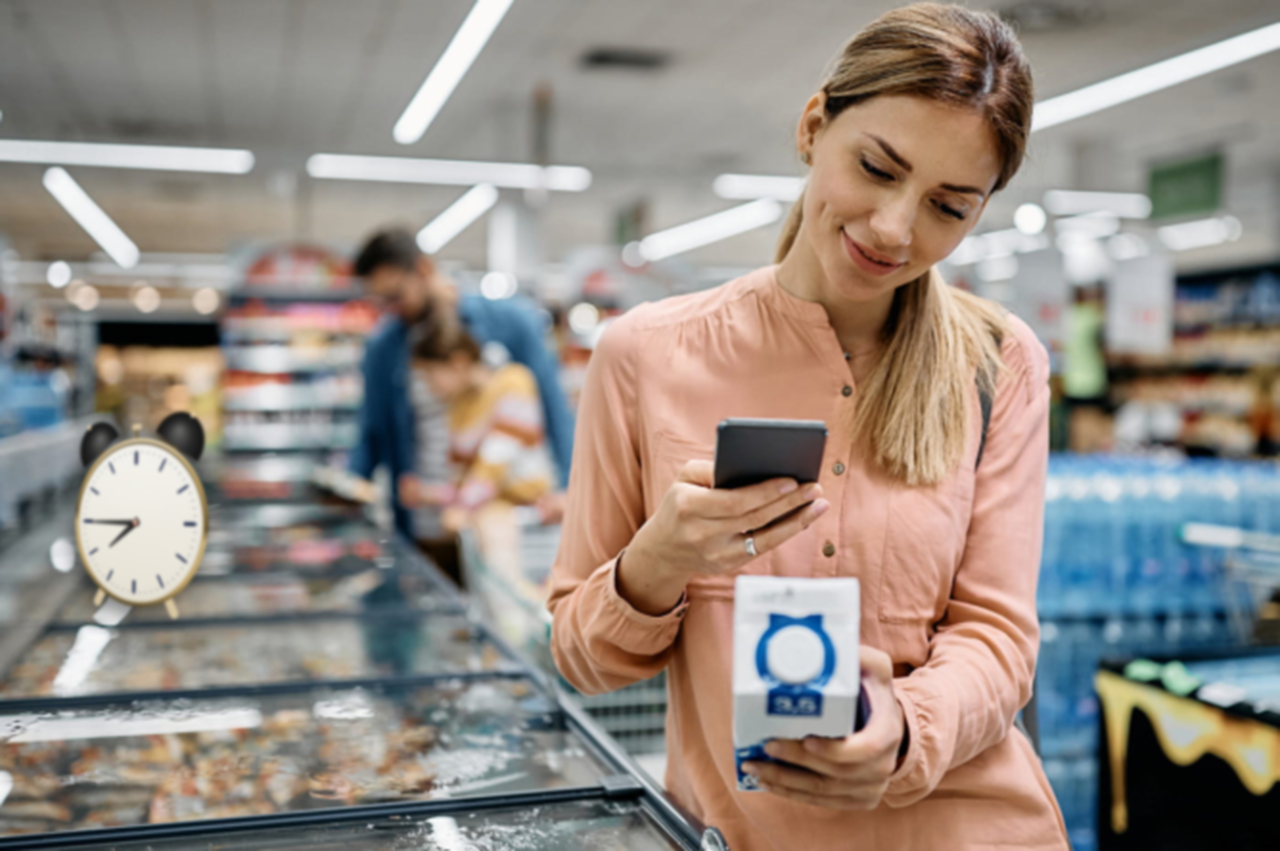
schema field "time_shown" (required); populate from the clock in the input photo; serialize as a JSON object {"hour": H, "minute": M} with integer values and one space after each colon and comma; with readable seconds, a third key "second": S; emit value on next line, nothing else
{"hour": 7, "minute": 45}
